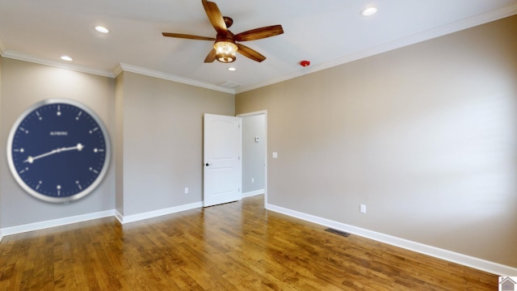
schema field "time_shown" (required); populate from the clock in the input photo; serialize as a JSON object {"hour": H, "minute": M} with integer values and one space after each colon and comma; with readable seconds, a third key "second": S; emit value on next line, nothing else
{"hour": 2, "minute": 42}
